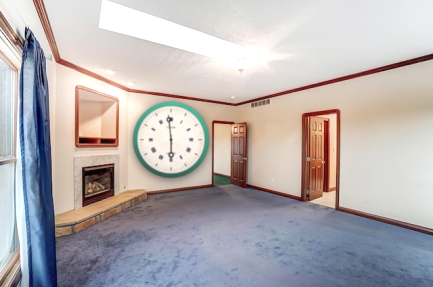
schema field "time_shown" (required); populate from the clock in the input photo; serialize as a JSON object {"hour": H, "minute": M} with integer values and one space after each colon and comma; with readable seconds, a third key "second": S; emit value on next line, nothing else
{"hour": 5, "minute": 59}
